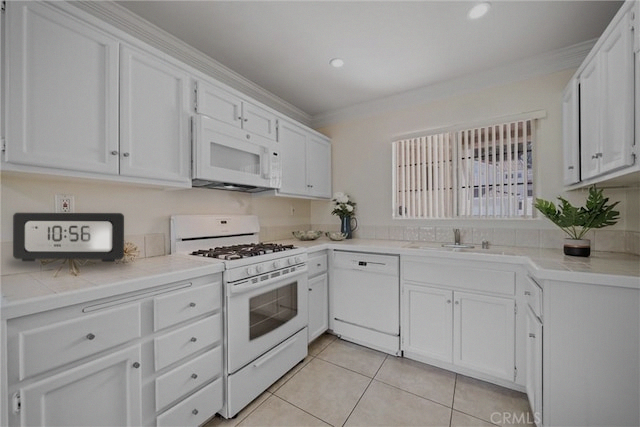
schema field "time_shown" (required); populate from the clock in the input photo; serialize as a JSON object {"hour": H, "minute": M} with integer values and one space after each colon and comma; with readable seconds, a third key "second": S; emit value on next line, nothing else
{"hour": 10, "minute": 56}
